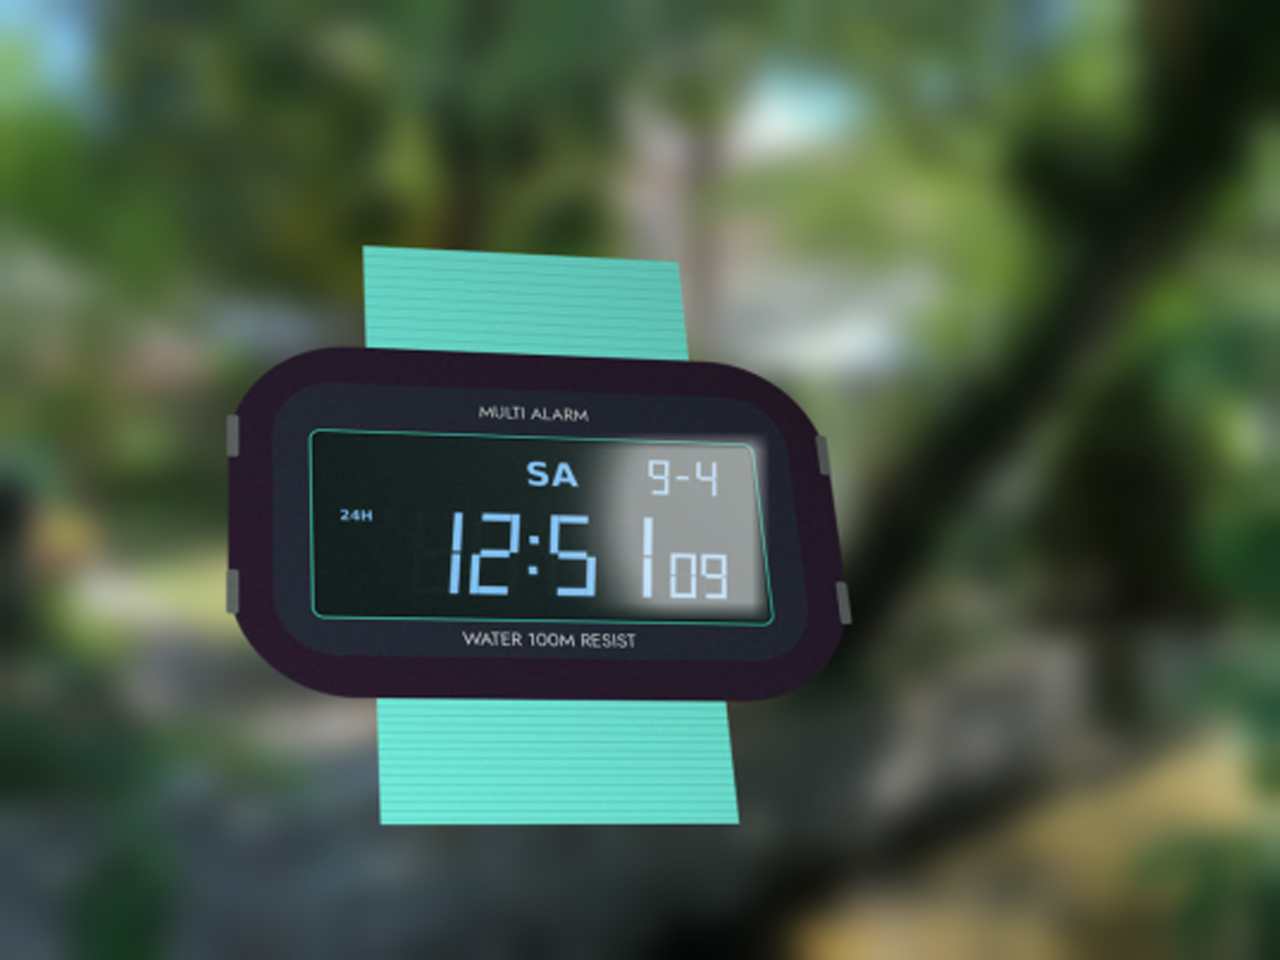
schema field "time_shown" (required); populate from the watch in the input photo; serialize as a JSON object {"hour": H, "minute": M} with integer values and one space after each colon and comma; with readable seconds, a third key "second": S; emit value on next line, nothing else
{"hour": 12, "minute": 51, "second": 9}
